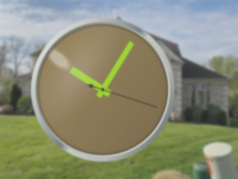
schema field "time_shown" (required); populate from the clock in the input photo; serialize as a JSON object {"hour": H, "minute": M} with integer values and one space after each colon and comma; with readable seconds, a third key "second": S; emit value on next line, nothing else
{"hour": 10, "minute": 5, "second": 18}
